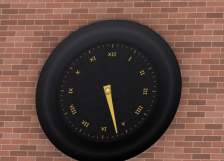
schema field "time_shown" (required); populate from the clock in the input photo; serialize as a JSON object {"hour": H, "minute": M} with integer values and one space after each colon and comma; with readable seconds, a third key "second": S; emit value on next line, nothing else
{"hour": 5, "minute": 27}
